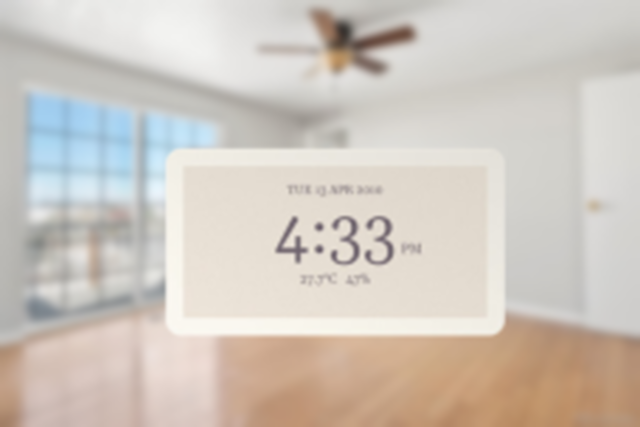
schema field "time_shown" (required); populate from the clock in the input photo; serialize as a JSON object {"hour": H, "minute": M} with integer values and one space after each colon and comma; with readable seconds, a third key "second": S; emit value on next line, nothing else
{"hour": 4, "minute": 33}
